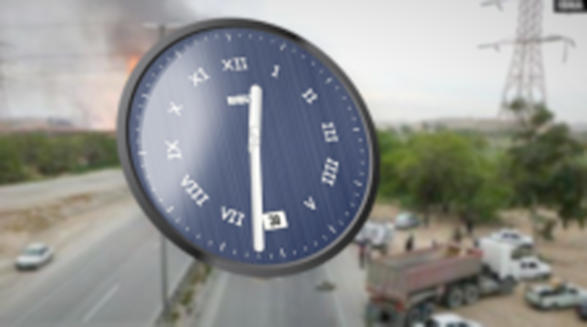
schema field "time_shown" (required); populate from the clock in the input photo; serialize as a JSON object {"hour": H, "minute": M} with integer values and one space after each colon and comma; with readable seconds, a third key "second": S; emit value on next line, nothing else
{"hour": 12, "minute": 32}
